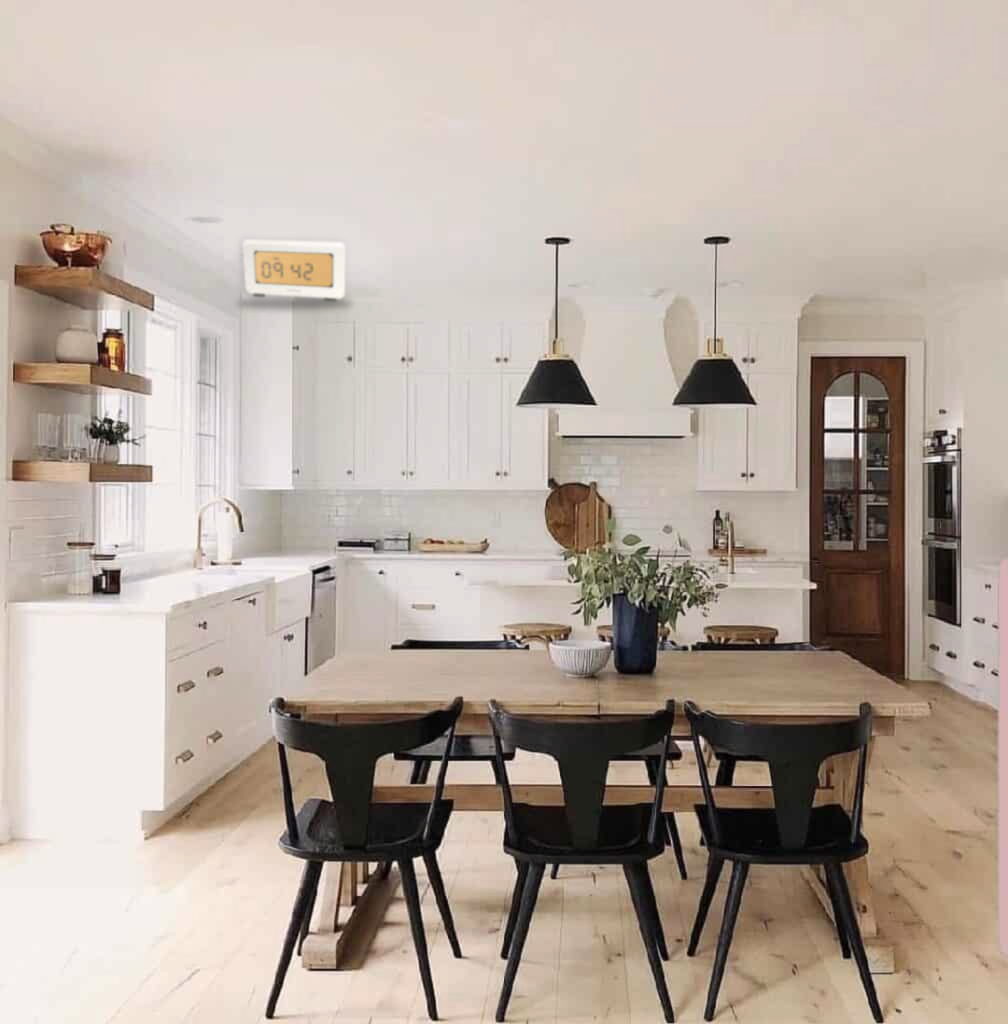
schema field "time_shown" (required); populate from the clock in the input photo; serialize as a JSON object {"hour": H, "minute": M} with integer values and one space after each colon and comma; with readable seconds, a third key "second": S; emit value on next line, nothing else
{"hour": 9, "minute": 42}
